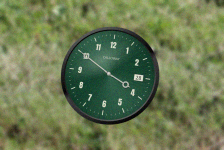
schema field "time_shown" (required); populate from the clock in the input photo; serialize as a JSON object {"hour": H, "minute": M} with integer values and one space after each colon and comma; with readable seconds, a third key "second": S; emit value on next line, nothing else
{"hour": 3, "minute": 50}
